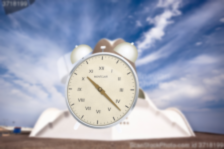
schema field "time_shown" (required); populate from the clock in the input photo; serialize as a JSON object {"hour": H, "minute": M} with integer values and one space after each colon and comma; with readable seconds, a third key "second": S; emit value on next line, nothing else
{"hour": 10, "minute": 22}
